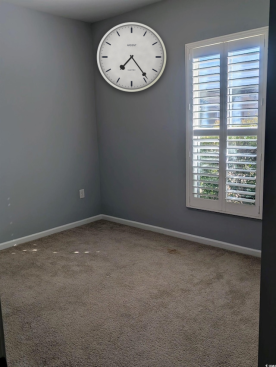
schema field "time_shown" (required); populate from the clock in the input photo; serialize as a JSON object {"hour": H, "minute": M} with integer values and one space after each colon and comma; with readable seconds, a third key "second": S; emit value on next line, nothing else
{"hour": 7, "minute": 24}
